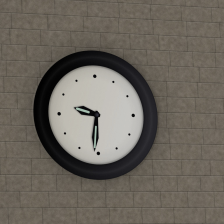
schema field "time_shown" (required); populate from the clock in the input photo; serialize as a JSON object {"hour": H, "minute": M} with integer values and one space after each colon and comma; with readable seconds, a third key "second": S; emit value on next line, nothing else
{"hour": 9, "minute": 31}
